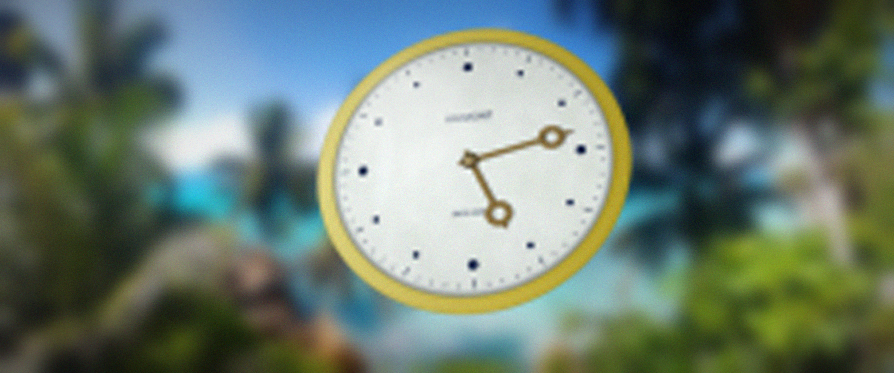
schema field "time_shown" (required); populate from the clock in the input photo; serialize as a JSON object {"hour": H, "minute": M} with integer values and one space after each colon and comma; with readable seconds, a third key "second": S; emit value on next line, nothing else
{"hour": 5, "minute": 13}
